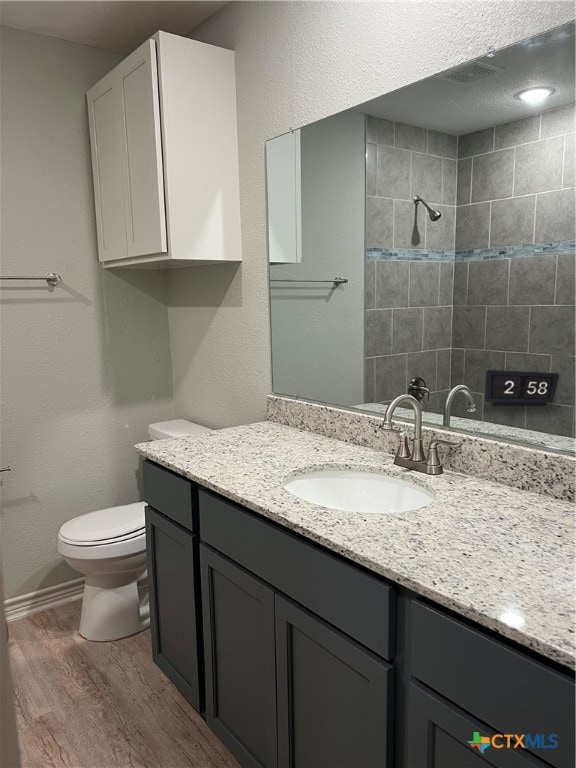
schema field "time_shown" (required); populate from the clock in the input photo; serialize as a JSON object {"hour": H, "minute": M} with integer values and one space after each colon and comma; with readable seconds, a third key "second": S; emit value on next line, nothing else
{"hour": 2, "minute": 58}
